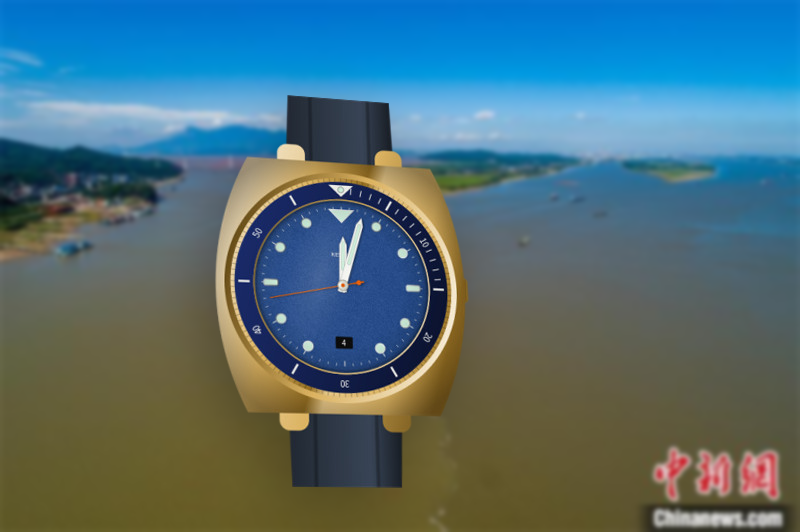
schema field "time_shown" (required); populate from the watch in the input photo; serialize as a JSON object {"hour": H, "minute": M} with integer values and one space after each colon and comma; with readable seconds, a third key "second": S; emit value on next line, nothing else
{"hour": 12, "minute": 2, "second": 43}
